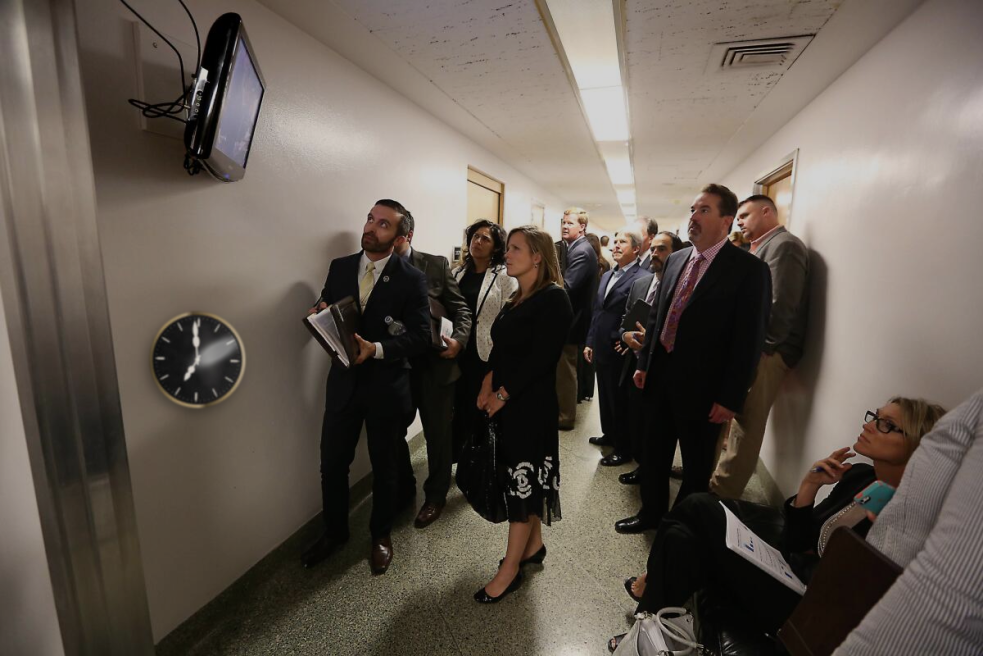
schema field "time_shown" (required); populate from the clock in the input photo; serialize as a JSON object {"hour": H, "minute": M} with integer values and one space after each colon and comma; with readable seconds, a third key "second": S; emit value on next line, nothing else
{"hour": 6, "minute": 59}
